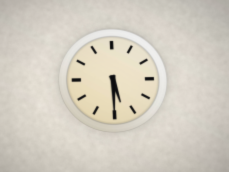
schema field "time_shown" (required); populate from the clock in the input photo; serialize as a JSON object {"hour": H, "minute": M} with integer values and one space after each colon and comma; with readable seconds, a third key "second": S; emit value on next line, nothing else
{"hour": 5, "minute": 30}
